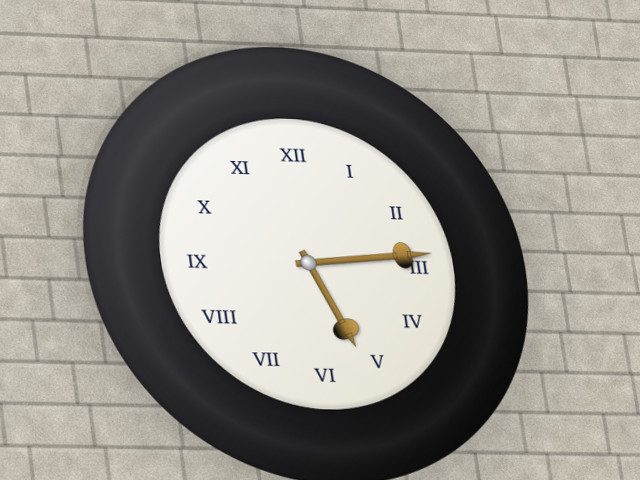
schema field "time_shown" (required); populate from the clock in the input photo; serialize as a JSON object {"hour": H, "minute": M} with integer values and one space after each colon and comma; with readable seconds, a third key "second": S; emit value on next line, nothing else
{"hour": 5, "minute": 14}
